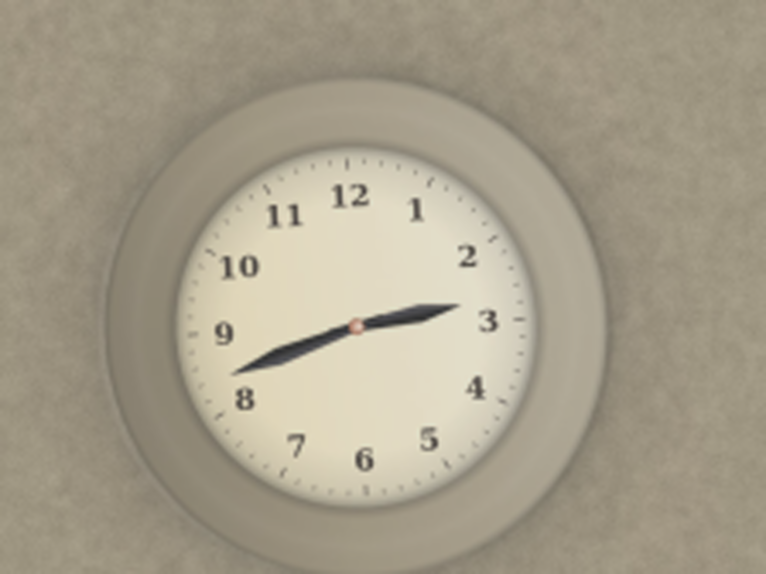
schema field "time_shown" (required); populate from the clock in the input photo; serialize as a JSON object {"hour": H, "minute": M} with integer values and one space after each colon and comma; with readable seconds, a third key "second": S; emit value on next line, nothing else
{"hour": 2, "minute": 42}
